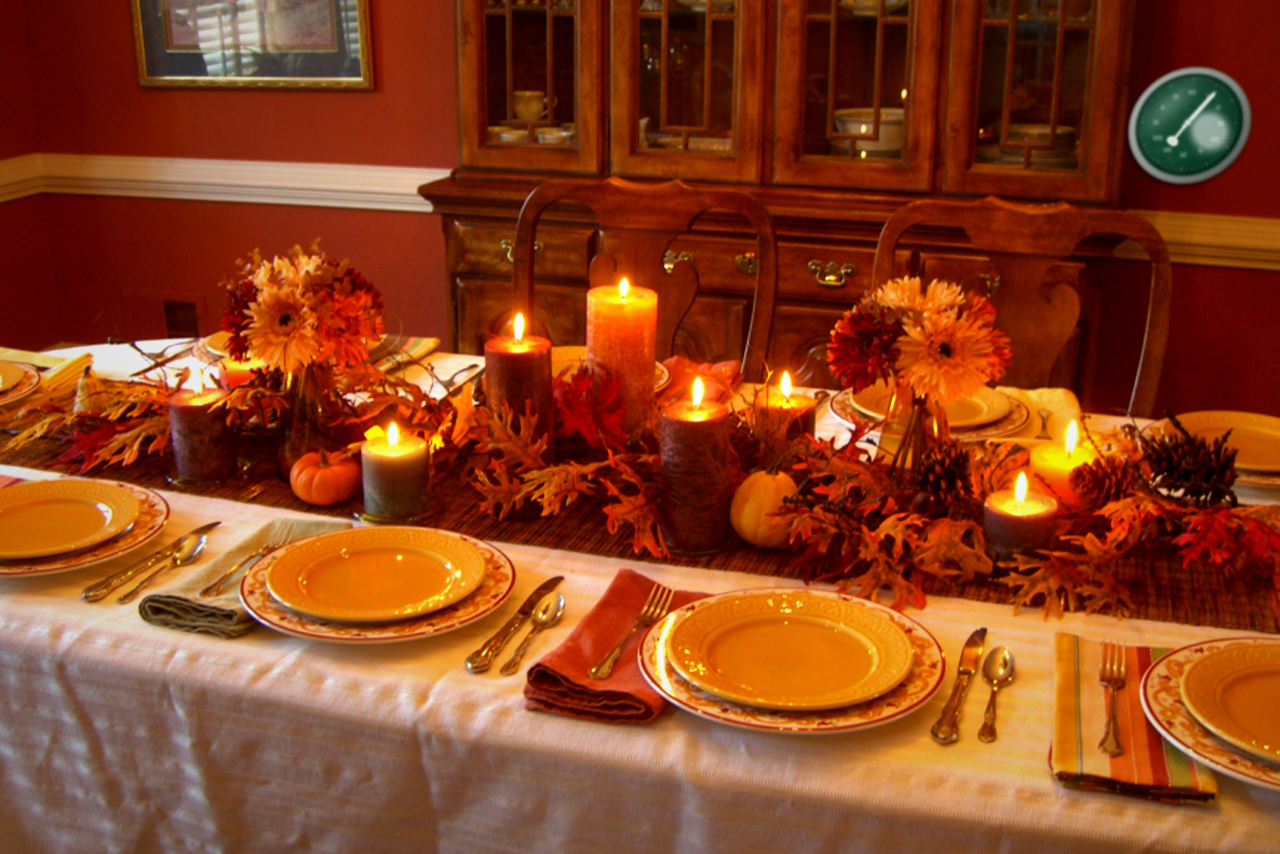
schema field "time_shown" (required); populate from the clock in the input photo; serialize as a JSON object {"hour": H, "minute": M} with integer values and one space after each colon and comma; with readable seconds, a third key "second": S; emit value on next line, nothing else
{"hour": 7, "minute": 6}
